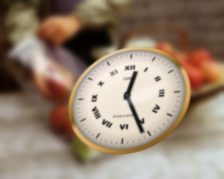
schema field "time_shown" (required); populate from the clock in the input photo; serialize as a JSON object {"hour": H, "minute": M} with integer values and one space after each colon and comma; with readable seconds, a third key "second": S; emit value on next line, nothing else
{"hour": 12, "minute": 26}
